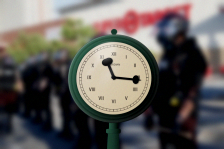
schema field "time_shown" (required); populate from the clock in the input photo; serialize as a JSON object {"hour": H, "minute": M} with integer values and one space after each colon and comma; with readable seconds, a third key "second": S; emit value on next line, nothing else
{"hour": 11, "minute": 16}
